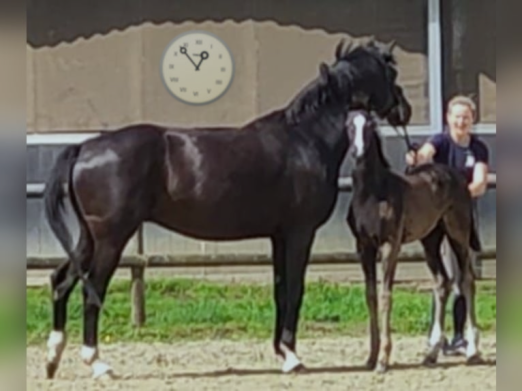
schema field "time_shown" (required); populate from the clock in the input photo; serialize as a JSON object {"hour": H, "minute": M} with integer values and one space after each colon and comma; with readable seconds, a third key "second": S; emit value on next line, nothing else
{"hour": 12, "minute": 53}
